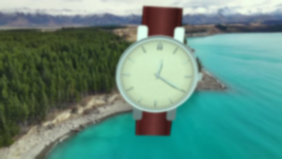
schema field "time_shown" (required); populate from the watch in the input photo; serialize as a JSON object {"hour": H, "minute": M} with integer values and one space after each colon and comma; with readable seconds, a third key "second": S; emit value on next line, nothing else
{"hour": 12, "minute": 20}
